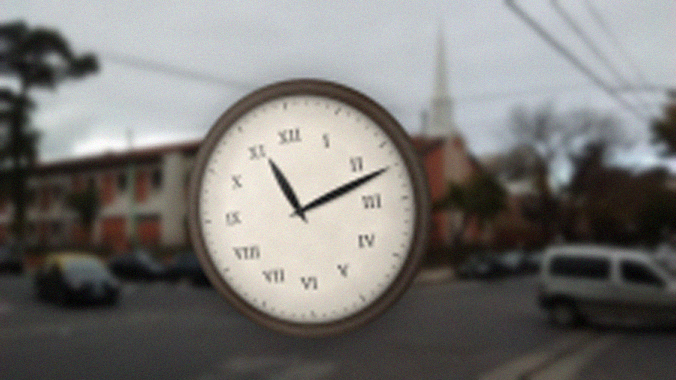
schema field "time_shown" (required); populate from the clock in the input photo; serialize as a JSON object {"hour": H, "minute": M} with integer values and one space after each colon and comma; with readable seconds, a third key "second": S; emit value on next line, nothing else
{"hour": 11, "minute": 12}
